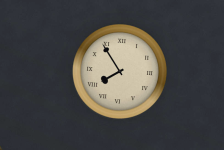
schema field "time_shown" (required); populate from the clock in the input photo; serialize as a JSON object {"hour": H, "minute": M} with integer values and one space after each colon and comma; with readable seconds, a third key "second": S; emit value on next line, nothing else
{"hour": 7, "minute": 54}
